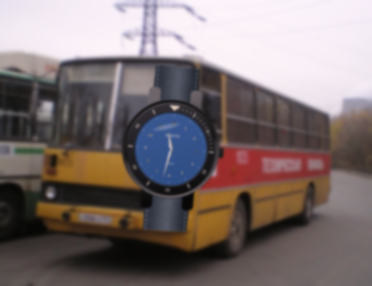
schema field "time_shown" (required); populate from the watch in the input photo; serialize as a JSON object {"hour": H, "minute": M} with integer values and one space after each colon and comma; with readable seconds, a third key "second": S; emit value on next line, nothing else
{"hour": 11, "minute": 32}
